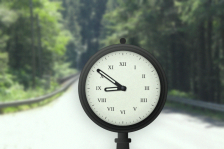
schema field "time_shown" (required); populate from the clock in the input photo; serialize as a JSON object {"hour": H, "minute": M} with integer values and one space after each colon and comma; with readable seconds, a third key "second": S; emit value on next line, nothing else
{"hour": 8, "minute": 51}
